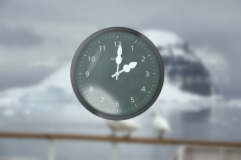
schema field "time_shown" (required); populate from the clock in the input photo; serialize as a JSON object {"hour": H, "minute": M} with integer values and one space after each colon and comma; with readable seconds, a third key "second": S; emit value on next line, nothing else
{"hour": 2, "minute": 1}
